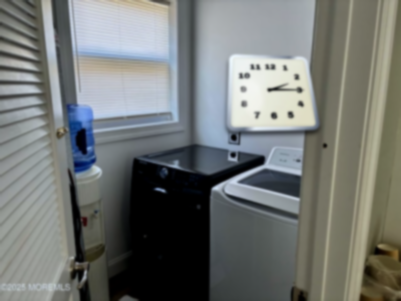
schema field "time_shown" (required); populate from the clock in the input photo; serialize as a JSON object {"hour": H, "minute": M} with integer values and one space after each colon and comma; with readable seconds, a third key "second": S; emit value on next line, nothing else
{"hour": 2, "minute": 15}
